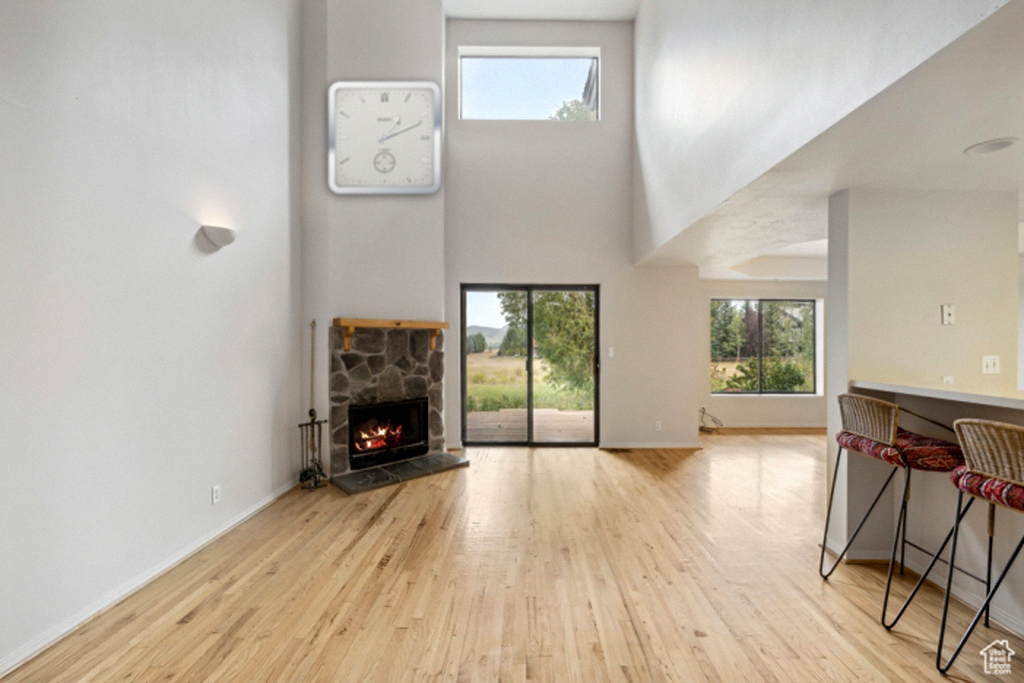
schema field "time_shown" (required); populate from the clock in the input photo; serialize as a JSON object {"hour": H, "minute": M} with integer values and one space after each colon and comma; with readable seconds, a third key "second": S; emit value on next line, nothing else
{"hour": 1, "minute": 11}
